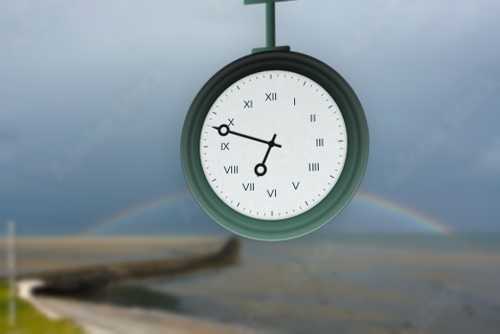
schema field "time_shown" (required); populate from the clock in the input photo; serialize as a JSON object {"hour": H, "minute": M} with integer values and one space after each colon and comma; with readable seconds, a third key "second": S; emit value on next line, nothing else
{"hour": 6, "minute": 48}
